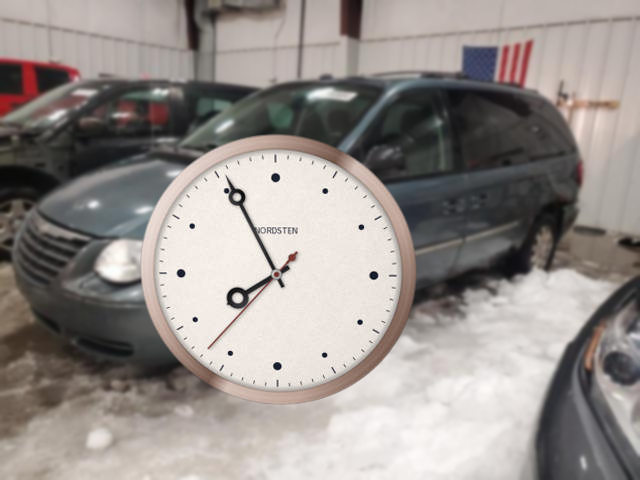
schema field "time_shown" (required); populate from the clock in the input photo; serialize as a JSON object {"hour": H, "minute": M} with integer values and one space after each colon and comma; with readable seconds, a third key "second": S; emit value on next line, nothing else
{"hour": 7, "minute": 55, "second": 37}
